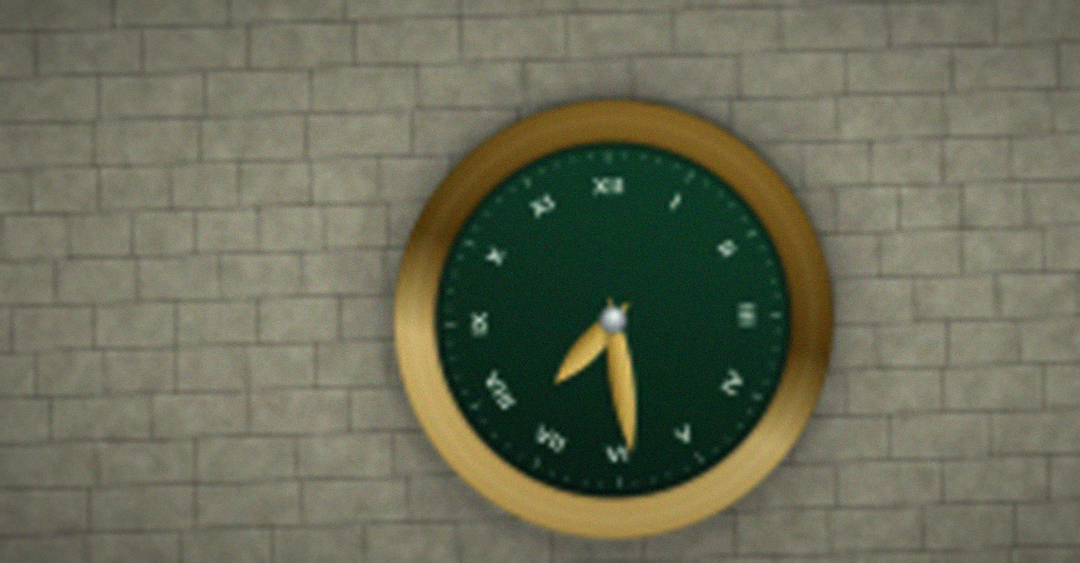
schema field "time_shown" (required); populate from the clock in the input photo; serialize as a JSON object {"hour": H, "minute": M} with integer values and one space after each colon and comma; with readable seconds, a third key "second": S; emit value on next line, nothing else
{"hour": 7, "minute": 29}
